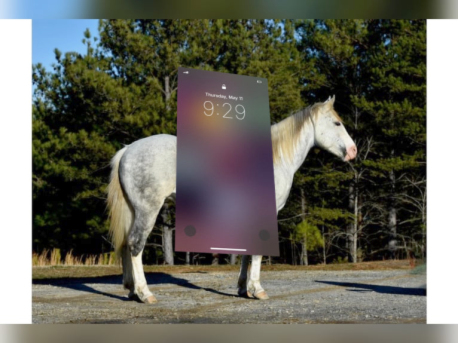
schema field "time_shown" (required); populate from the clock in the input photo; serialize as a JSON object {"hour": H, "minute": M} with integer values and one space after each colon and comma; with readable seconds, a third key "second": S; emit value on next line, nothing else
{"hour": 9, "minute": 29}
